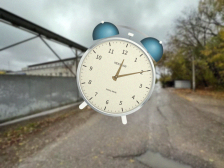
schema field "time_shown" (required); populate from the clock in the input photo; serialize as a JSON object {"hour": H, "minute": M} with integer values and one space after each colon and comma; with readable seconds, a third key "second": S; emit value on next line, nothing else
{"hour": 12, "minute": 10}
